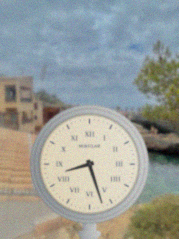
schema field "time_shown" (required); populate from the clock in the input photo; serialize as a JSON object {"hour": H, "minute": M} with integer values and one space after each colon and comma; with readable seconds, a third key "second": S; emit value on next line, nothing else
{"hour": 8, "minute": 27}
